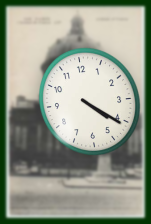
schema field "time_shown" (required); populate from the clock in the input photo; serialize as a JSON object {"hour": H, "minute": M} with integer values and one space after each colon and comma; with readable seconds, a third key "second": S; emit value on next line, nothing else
{"hour": 4, "minute": 21}
